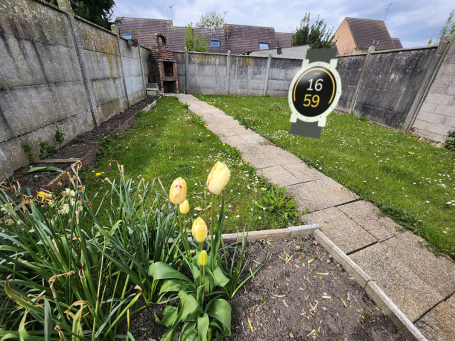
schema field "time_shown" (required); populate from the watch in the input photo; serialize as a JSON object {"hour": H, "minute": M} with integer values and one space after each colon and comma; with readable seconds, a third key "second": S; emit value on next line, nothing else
{"hour": 16, "minute": 59}
